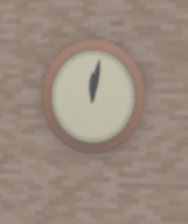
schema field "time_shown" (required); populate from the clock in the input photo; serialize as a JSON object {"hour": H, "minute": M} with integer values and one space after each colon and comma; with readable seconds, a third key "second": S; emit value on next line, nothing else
{"hour": 12, "minute": 2}
